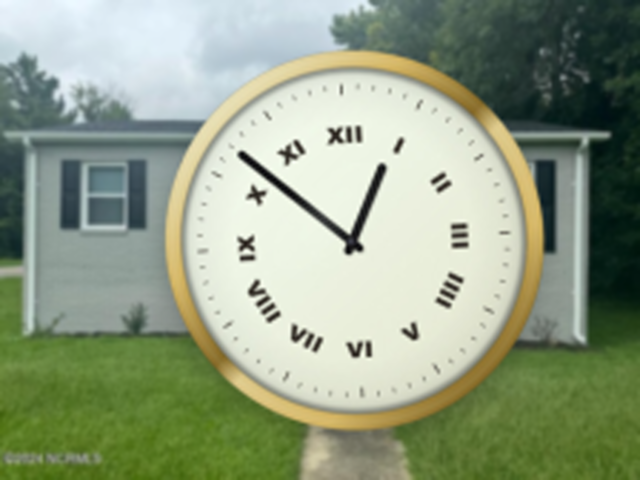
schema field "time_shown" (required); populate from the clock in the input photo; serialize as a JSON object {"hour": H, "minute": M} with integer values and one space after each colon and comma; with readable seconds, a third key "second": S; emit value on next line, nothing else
{"hour": 12, "minute": 52}
